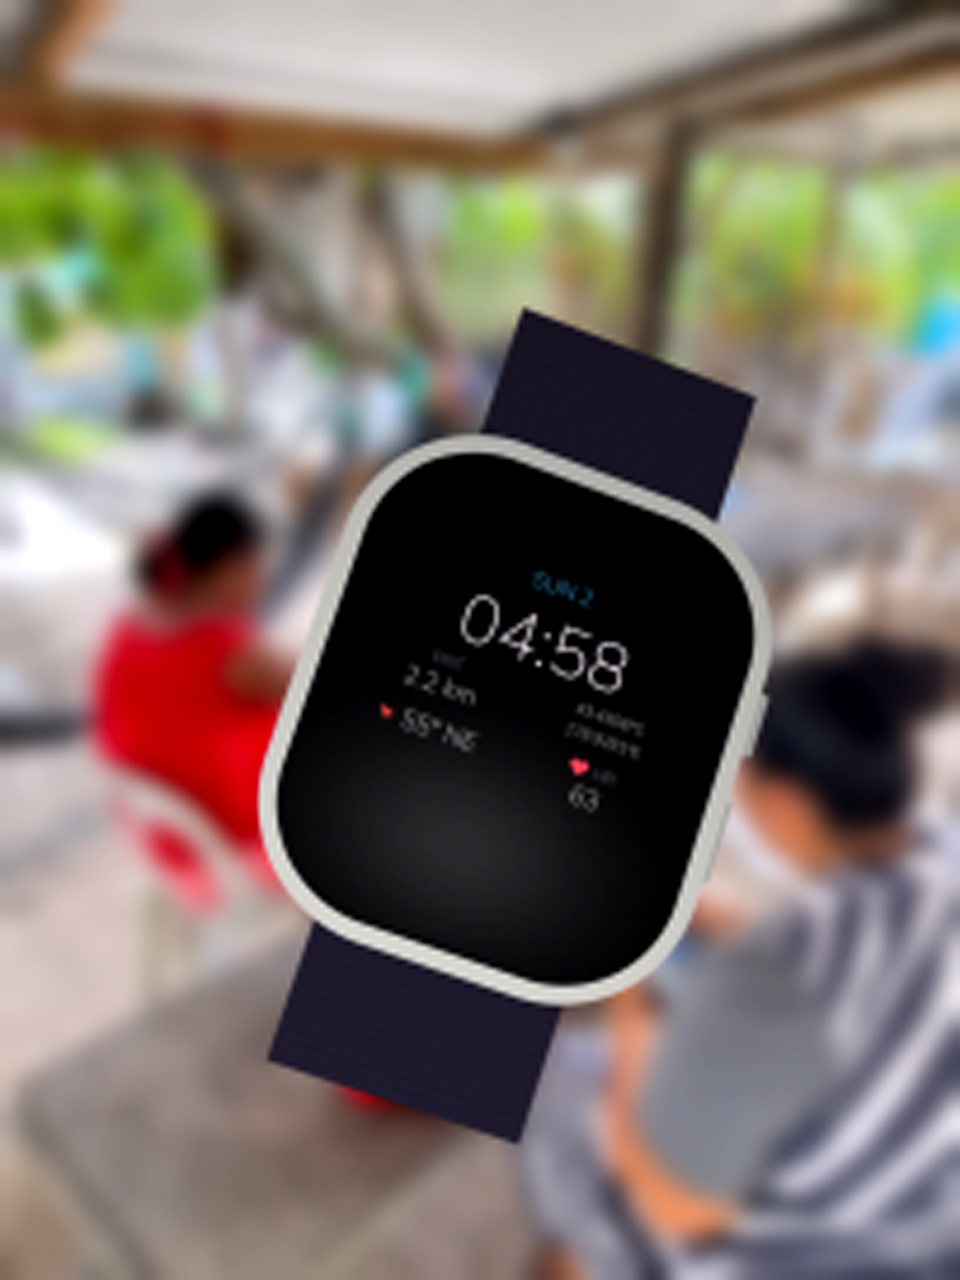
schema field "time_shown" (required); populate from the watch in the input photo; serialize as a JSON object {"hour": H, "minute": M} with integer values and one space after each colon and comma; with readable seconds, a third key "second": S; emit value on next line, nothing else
{"hour": 4, "minute": 58}
